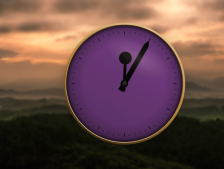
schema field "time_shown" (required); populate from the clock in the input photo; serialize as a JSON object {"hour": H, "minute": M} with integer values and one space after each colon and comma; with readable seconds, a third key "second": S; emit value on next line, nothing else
{"hour": 12, "minute": 5}
